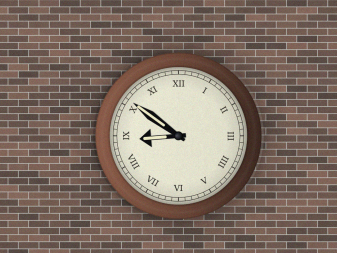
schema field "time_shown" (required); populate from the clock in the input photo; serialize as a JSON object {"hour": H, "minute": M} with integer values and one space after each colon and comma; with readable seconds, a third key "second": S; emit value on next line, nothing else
{"hour": 8, "minute": 51}
